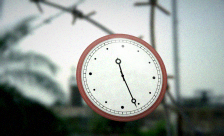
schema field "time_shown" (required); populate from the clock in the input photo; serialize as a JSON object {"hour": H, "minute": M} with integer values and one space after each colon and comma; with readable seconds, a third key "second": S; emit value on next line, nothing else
{"hour": 11, "minute": 26}
